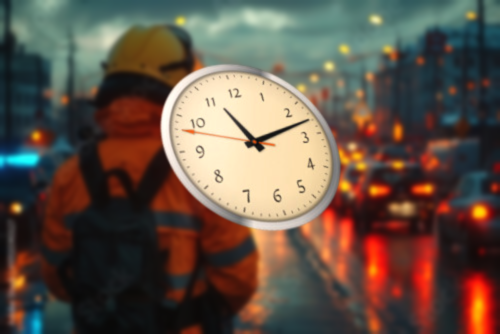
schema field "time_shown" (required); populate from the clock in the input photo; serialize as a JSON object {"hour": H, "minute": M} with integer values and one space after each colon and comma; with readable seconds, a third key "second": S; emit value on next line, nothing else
{"hour": 11, "minute": 12, "second": 48}
